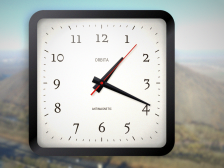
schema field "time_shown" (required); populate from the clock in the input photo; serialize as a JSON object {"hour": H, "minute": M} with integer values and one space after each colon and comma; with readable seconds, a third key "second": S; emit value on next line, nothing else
{"hour": 1, "minute": 19, "second": 7}
